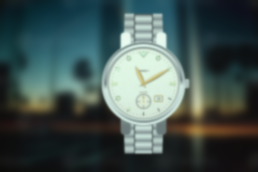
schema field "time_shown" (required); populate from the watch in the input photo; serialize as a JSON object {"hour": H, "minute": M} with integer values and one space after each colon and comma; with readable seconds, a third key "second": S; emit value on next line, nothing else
{"hour": 11, "minute": 10}
